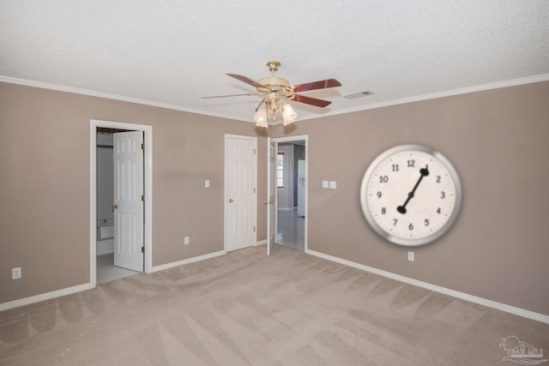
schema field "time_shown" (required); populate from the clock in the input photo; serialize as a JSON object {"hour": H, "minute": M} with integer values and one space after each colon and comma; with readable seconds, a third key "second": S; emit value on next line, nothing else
{"hour": 7, "minute": 5}
